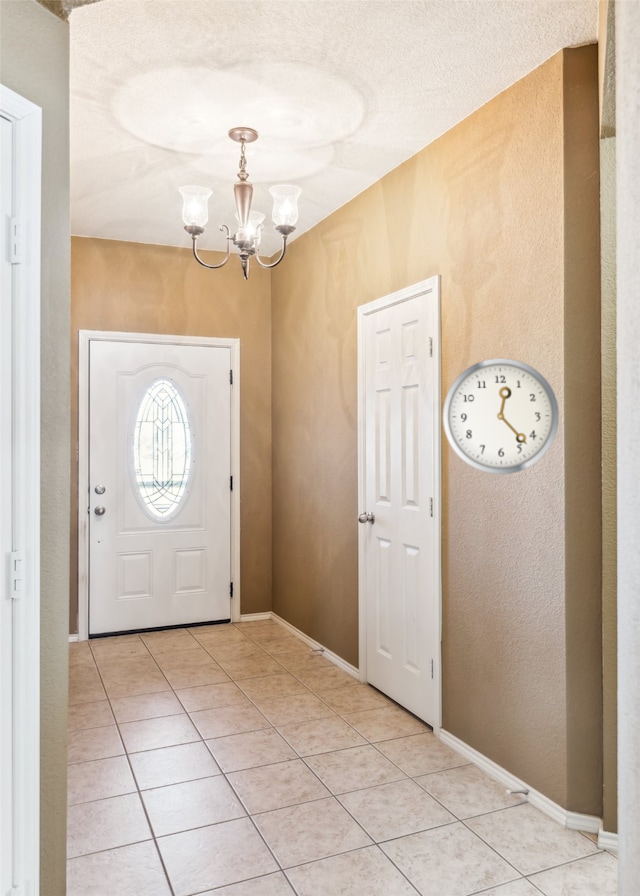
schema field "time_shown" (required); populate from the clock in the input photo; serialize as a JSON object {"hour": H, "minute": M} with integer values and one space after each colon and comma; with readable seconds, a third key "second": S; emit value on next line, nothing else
{"hour": 12, "minute": 23}
